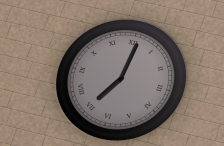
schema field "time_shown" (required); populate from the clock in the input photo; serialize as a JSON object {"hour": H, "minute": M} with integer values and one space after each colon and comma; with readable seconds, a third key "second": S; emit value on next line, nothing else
{"hour": 7, "minute": 1}
